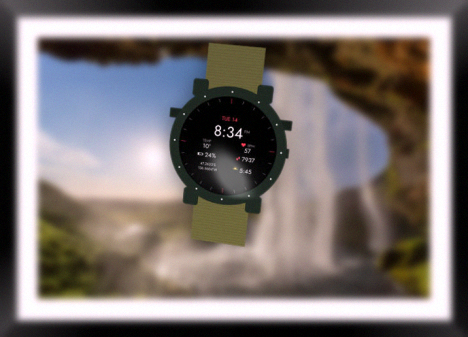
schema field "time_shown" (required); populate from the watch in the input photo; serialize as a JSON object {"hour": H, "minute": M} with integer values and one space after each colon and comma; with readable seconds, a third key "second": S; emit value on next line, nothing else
{"hour": 8, "minute": 34}
